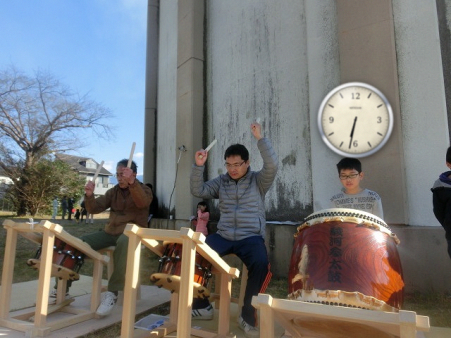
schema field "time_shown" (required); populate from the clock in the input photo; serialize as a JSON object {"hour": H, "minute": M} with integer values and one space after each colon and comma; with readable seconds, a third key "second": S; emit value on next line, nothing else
{"hour": 6, "minute": 32}
